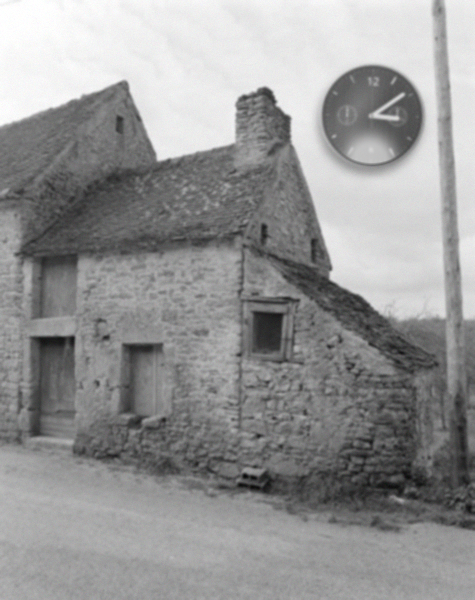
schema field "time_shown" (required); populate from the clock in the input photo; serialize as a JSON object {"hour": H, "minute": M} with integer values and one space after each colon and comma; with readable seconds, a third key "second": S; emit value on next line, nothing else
{"hour": 3, "minute": 9}
